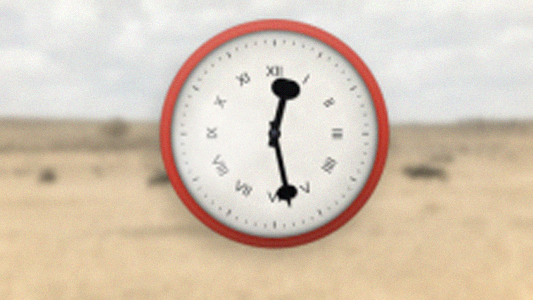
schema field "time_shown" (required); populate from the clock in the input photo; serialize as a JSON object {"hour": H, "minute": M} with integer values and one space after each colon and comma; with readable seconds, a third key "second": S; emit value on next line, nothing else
{"hour": 12, "minute": 28}
